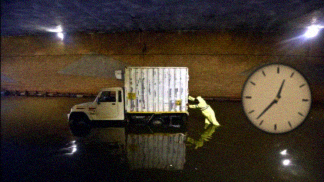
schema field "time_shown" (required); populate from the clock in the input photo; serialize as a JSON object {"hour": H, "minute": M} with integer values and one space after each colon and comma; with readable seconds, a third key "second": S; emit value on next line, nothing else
{"hour": 12, "minute": 37}
